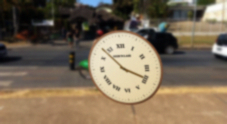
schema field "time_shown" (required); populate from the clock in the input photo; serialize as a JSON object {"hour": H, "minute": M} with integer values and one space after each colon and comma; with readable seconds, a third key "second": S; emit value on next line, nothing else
{"hour": 3, "minute": 53}
